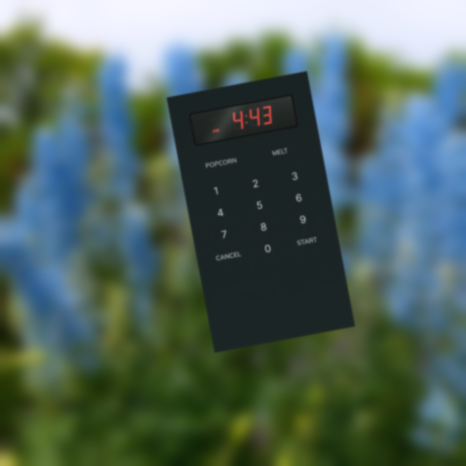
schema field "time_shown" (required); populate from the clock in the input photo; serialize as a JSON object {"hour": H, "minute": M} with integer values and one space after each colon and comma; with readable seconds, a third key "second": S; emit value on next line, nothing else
{"hour": 4, "minute": 43}
